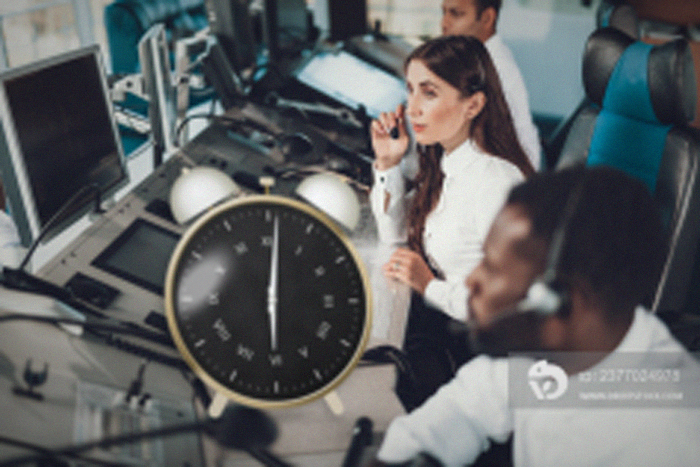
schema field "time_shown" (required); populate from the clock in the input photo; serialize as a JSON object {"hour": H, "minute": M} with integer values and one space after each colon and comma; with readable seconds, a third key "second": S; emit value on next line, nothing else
{"hour": 6, "minute": 1}
